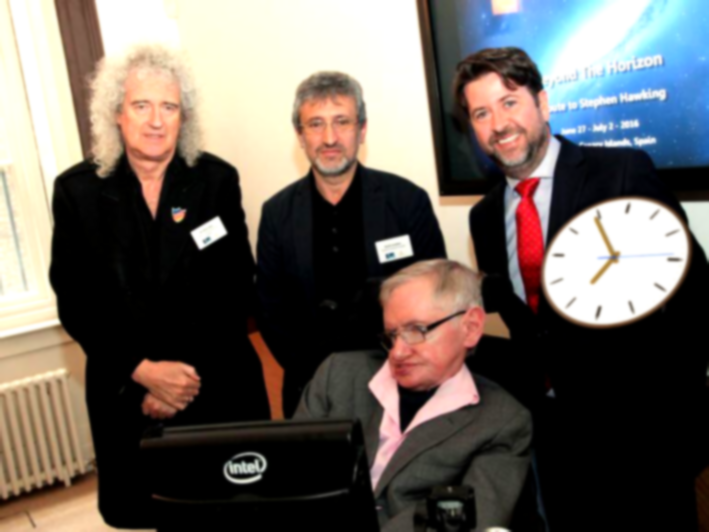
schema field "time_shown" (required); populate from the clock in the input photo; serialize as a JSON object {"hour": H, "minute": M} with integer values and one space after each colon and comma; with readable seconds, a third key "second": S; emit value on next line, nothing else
{"hour": 6, "minute": 54, "second": 14}
